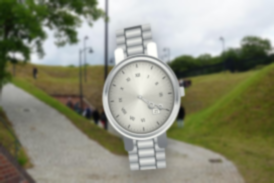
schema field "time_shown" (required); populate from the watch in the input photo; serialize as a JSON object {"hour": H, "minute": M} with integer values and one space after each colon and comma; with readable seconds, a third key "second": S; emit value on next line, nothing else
{"hour": 4, "minute": 20}
